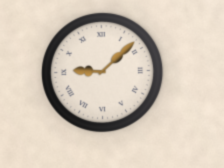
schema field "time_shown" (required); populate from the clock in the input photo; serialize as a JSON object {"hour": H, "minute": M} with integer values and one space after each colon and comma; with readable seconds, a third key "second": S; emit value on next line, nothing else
{"hour": 9, "minute": 8}
